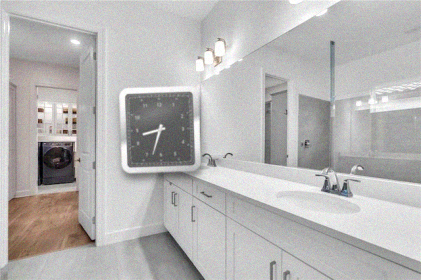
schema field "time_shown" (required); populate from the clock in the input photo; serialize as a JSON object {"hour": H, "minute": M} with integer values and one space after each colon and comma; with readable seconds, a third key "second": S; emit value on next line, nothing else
{"hour": 8, "minute": 33}
